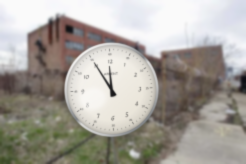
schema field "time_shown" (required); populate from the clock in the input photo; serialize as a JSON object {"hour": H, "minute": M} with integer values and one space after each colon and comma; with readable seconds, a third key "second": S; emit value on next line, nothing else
{"hour": 11, "minute": 55}
